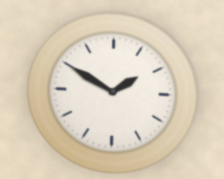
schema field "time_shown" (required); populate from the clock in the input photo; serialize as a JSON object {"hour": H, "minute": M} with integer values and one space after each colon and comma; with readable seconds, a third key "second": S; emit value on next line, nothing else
{"hour": 1, "minute": 50}
